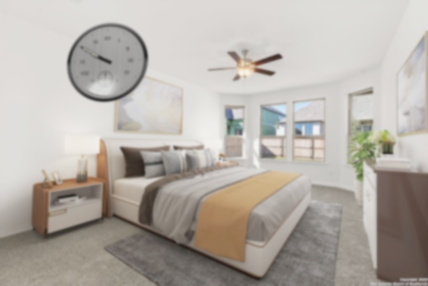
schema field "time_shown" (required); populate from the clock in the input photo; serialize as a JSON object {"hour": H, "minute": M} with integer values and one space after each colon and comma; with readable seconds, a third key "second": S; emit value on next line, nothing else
{"hour": 9, "minute": 50}
